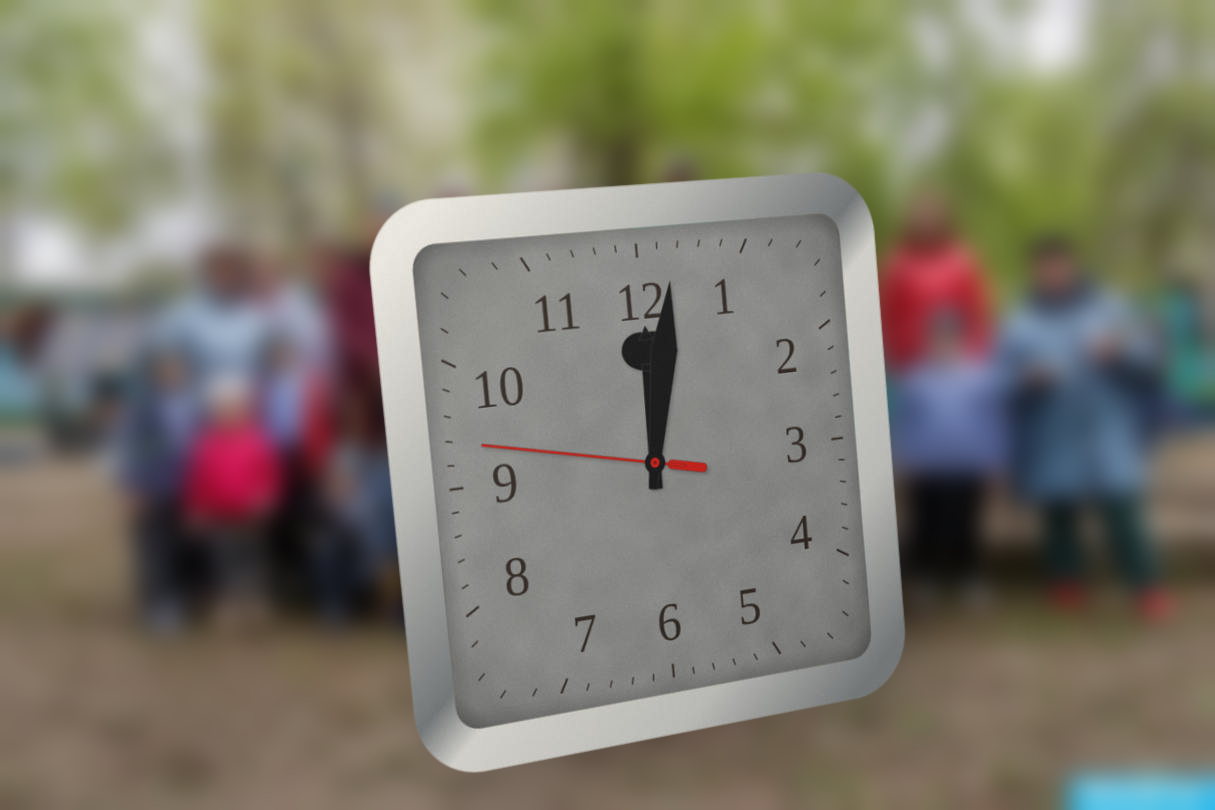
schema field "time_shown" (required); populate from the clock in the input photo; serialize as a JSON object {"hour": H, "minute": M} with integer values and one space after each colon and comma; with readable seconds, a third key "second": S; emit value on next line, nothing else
{"hour": 12, "minute": 1, "second": 47}
